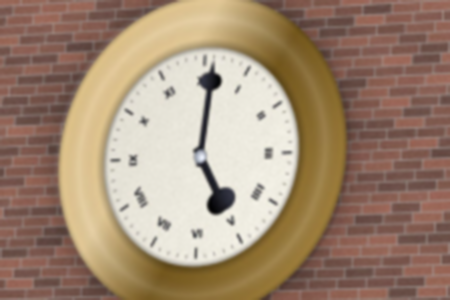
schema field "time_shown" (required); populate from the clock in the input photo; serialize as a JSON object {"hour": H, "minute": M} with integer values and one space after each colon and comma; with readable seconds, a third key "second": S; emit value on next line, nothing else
{"hour": 5, "minute": 1}
